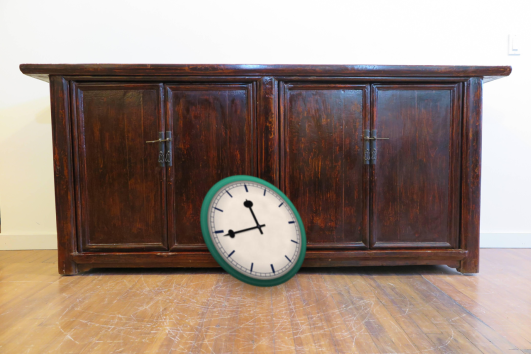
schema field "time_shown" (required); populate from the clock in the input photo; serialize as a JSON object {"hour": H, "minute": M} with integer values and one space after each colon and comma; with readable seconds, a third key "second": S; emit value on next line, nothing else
{"hour": 11, "minute": 44}
